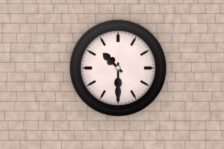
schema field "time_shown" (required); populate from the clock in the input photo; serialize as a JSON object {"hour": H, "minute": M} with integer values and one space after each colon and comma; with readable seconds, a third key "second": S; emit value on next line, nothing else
{"hour": 10, "minute": 30}
